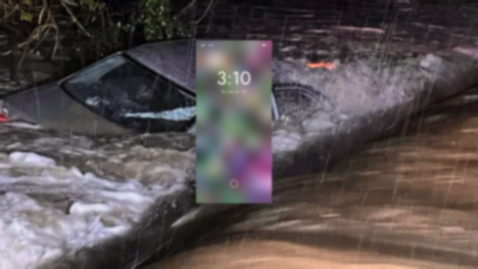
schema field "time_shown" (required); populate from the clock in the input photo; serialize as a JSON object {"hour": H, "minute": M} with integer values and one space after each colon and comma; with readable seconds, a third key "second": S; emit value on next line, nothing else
{"hour": 3, "minute": 10}
